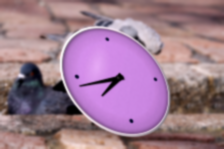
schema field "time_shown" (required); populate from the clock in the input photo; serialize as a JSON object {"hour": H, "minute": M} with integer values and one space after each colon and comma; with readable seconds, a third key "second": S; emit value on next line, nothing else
{"hour": 7, "minute": 43}
